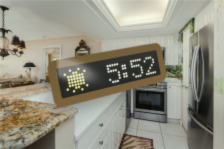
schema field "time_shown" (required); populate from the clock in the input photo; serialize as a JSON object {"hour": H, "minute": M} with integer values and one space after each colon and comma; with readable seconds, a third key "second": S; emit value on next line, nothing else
{"hour": 5, "minute": 52}
